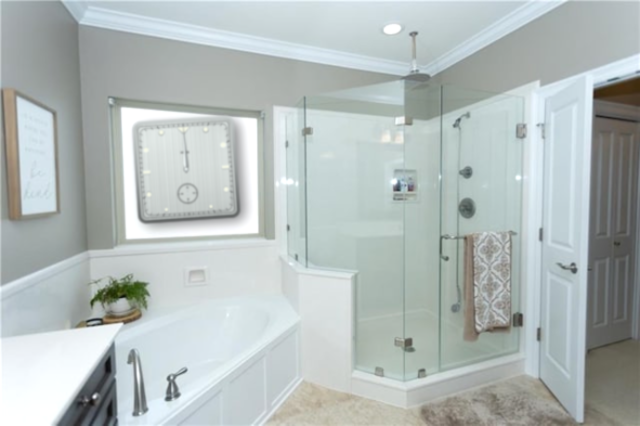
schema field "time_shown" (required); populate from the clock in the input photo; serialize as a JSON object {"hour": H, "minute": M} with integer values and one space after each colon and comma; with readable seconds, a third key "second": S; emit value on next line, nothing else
{"hour": 12, "minute": 0}
